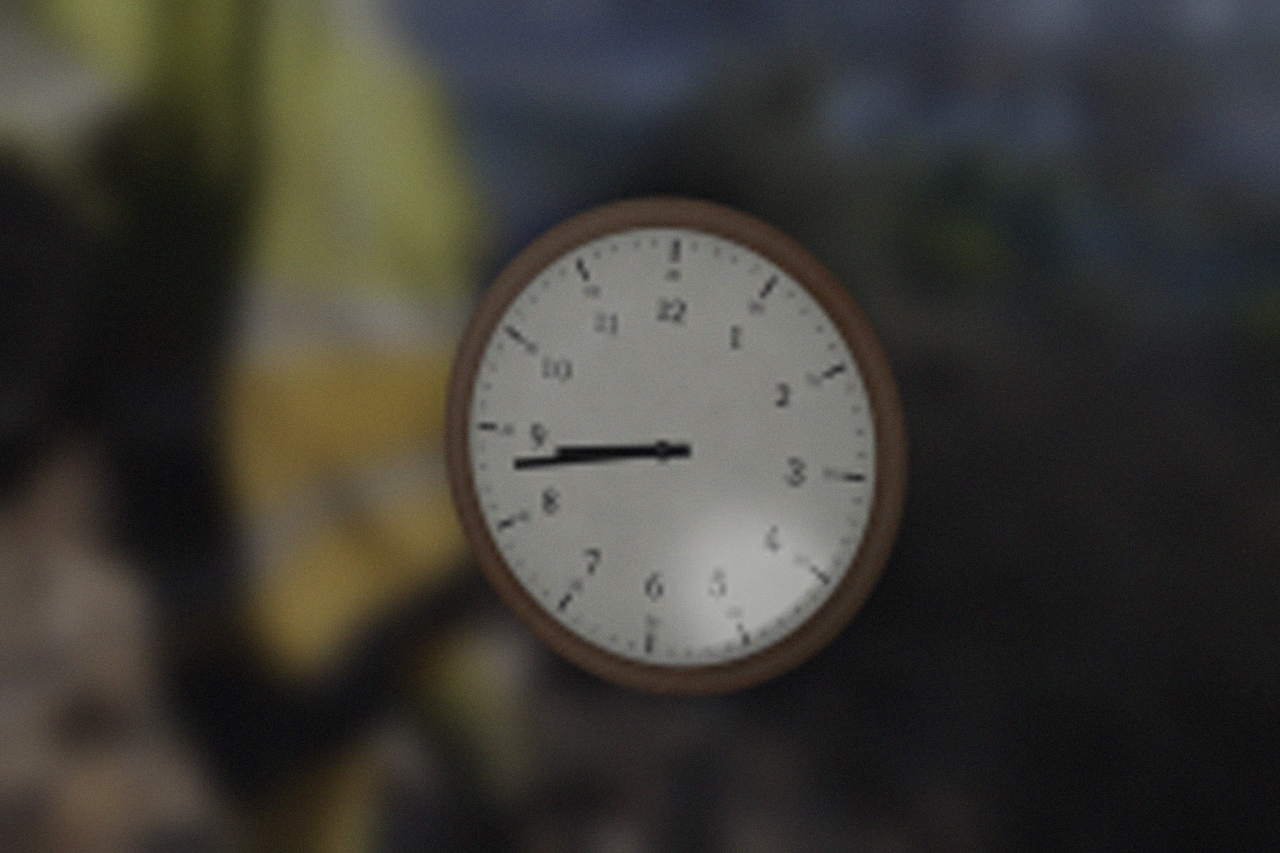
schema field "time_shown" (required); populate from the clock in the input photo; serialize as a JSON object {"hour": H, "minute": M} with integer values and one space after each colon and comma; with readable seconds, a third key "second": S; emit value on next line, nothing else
{"hour": 8, "minute": 43}
